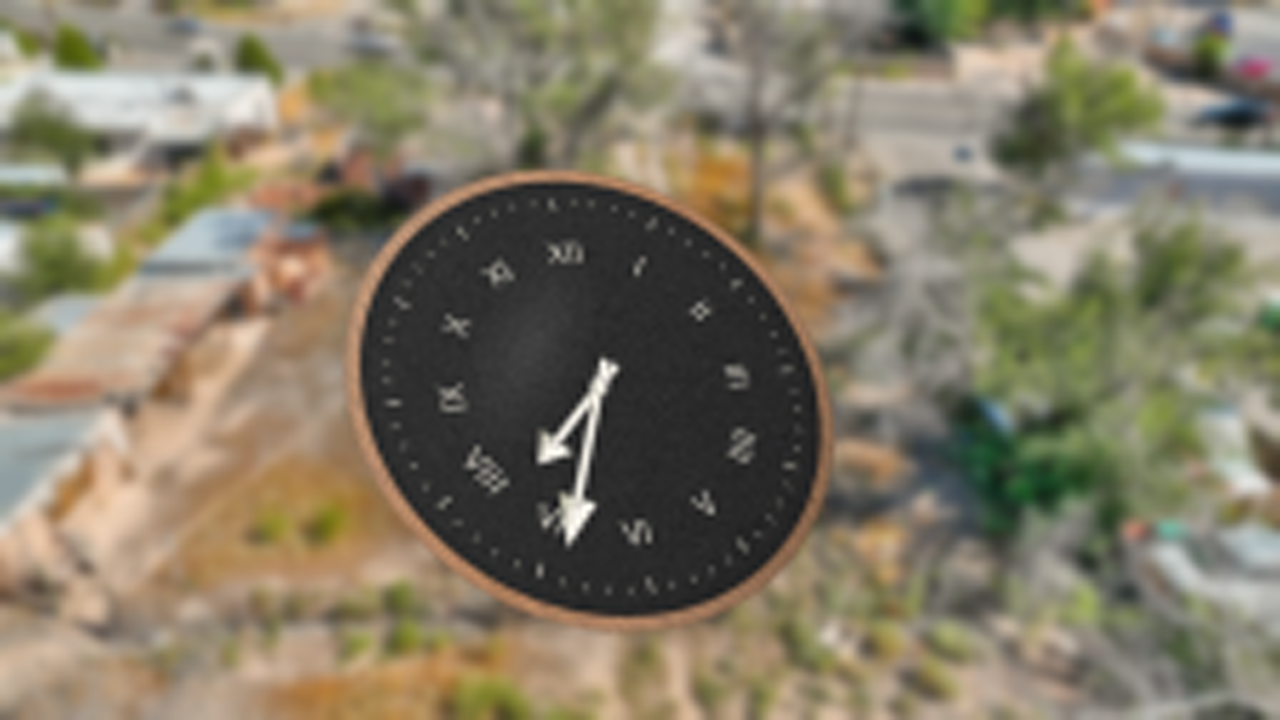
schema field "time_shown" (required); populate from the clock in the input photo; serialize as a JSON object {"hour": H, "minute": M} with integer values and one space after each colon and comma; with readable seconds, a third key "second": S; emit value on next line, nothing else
{"hour": 7, "minute": 34}
